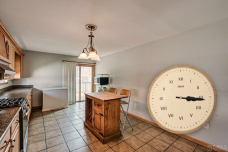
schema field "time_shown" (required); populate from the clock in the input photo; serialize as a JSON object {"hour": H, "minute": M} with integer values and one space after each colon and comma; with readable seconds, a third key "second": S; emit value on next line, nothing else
{"hour": 3, "minute": 16}
